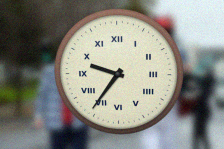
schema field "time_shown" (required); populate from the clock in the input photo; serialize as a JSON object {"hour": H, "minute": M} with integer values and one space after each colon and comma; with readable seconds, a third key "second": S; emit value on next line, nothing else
{"hour": 9, "minute": 36}
